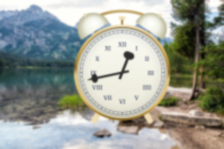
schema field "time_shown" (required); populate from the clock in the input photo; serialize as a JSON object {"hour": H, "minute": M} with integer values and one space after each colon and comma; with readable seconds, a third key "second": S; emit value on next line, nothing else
{"hour": 12, "minute": 43}
